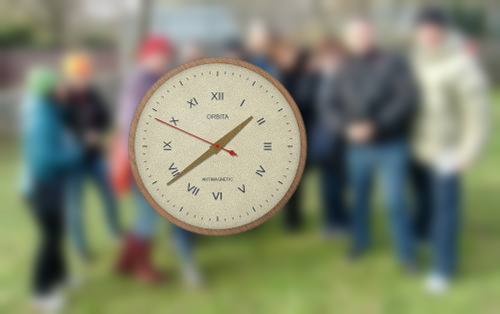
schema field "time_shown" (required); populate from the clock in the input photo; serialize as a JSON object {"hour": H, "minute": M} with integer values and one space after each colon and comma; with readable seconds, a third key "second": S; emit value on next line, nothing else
{"hour": 1, "minute": 38, "second": 49}
